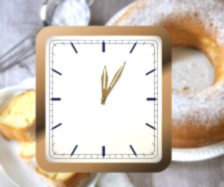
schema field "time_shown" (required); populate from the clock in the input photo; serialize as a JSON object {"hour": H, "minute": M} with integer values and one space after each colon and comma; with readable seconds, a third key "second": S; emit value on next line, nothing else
{"hour": 12, "minute": 5}
